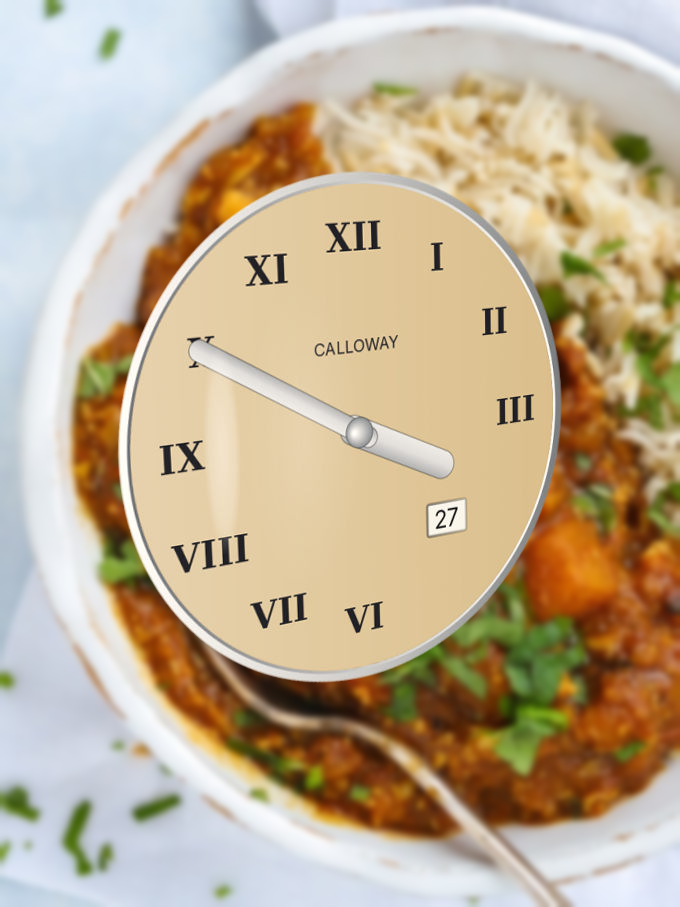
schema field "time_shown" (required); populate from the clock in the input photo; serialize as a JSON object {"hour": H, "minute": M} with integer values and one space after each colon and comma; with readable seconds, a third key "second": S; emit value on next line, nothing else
{"hour": 3, "minute": 50}
